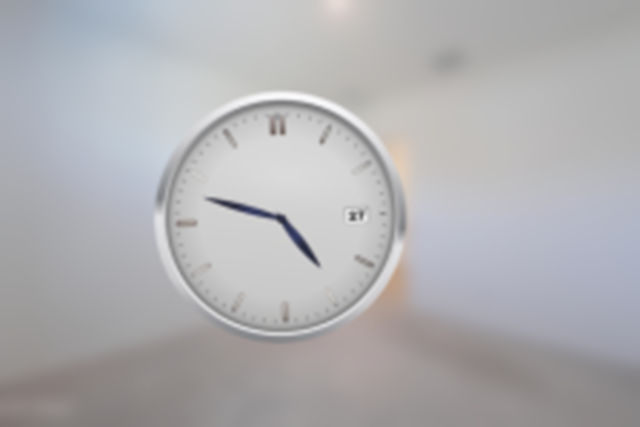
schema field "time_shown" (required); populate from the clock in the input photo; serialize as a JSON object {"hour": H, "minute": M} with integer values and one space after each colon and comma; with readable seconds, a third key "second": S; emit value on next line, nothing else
{"hour": 4, "minute": 48}
